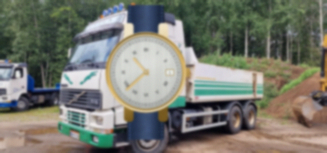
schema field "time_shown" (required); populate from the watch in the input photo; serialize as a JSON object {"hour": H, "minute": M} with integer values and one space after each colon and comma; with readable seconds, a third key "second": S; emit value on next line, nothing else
{"hour": 10, "minute": 38}
